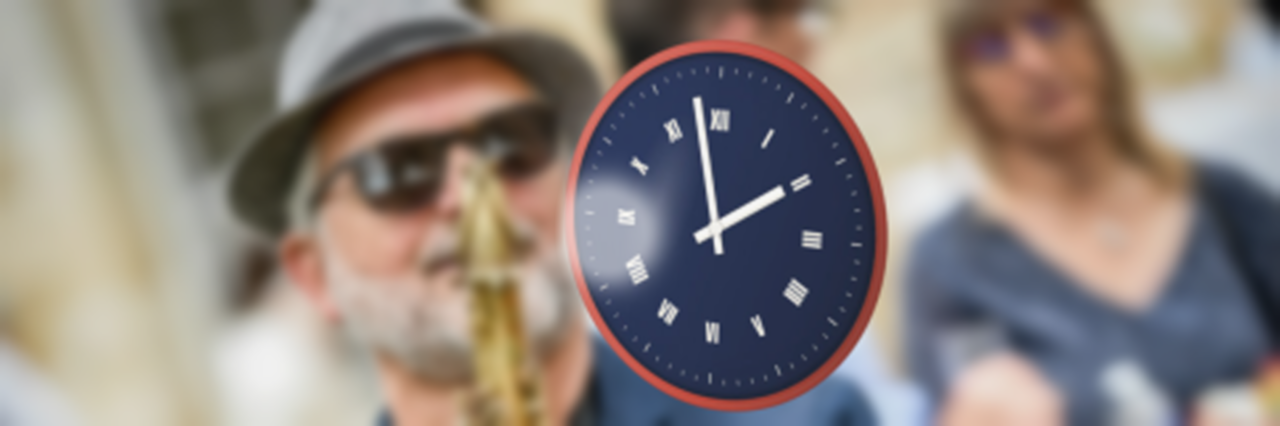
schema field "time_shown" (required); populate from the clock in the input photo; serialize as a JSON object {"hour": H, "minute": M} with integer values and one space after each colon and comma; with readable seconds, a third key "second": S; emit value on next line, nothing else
{"hour": 1, "minute": 58}
